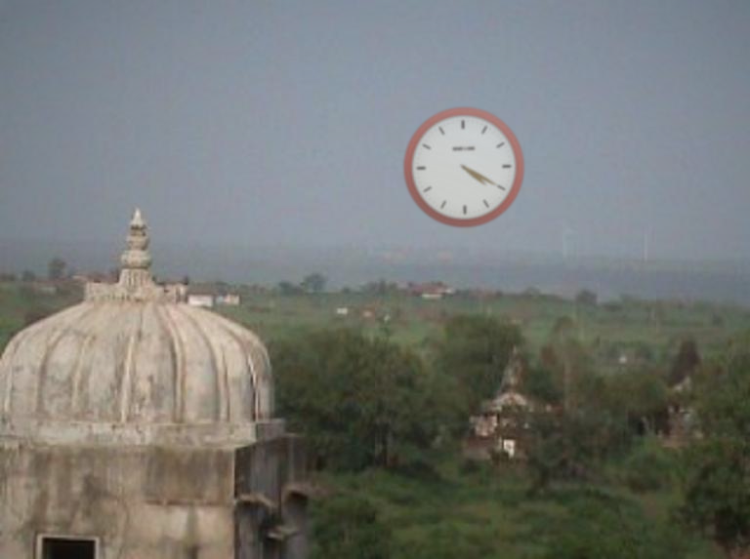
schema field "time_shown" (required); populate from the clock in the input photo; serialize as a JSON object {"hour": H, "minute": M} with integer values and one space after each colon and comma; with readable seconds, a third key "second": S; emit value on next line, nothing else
{"hour": 4, "minute": 20}
